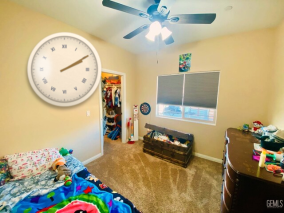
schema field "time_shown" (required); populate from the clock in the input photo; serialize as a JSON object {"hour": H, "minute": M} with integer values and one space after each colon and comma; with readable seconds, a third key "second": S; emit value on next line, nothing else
{"hour": 2, "minute": 10}
